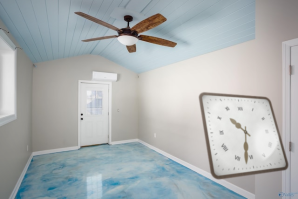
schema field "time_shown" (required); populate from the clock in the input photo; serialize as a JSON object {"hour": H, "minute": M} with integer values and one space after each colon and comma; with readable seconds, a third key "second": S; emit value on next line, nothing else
{"hour": 10, "minute": 32}
